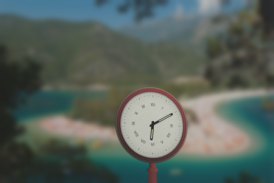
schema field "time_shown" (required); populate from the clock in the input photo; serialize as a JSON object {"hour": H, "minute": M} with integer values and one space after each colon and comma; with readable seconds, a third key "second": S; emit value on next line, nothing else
{"hour": 6, "minute": 10}
